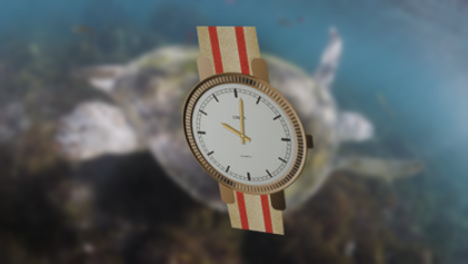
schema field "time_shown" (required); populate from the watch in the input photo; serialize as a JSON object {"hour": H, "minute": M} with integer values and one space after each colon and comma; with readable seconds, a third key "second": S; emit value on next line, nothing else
{"hour": 10, "minute": 1}
